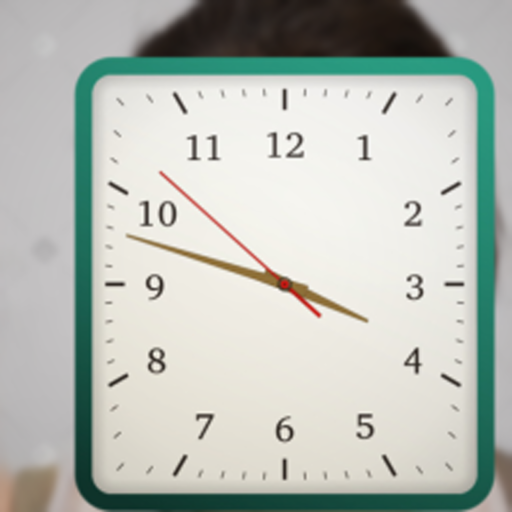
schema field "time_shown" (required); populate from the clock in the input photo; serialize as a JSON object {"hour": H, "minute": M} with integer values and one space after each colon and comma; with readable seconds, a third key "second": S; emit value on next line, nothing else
{"hour": 3, "minute": 47, "second": 52}
